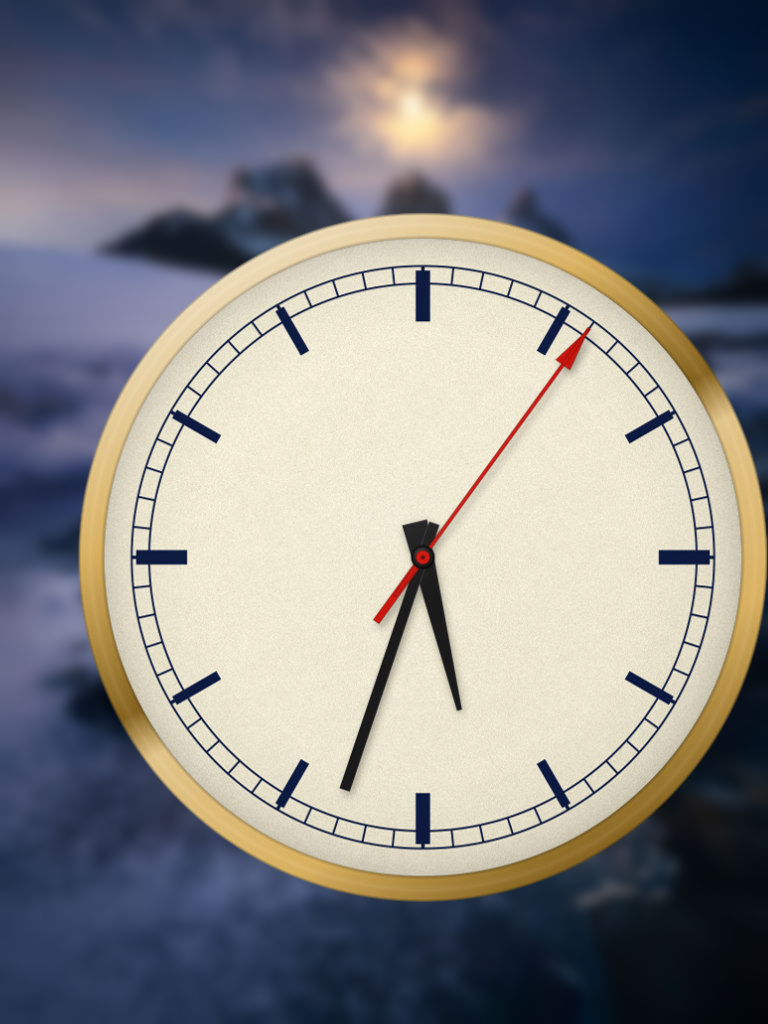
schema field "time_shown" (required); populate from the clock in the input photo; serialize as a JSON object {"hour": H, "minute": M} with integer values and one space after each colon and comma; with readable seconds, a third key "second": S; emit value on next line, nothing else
{"hour": 5, "minute": 33, "second": 6}
